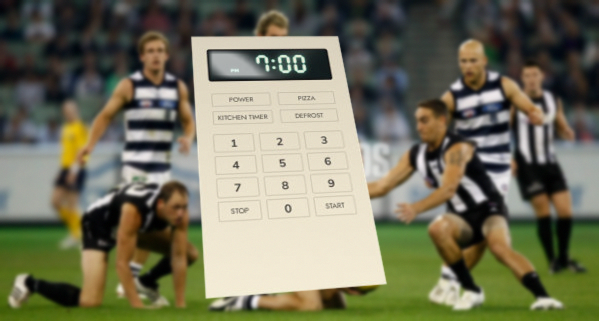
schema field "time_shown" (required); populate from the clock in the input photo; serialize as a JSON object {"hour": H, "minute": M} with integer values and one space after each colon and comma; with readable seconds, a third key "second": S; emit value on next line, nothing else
{"hour": 7, "minute": 0}
